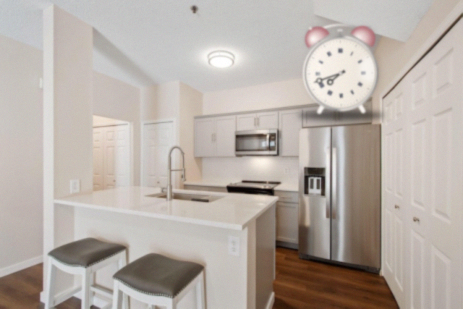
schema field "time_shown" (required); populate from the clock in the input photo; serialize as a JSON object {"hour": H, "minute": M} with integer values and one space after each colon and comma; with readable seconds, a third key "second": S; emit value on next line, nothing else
{"hour": 7, "minute": 42}
